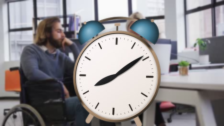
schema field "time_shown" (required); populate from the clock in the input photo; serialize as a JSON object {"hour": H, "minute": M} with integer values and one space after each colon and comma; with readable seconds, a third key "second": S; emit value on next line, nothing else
{"hour": 8, "minute": 9}
